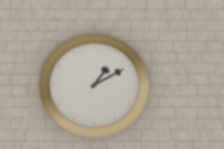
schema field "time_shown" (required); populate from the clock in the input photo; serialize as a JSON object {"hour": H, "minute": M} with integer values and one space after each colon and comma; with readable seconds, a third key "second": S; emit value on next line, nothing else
{"hour": 1, "minute": 10}
